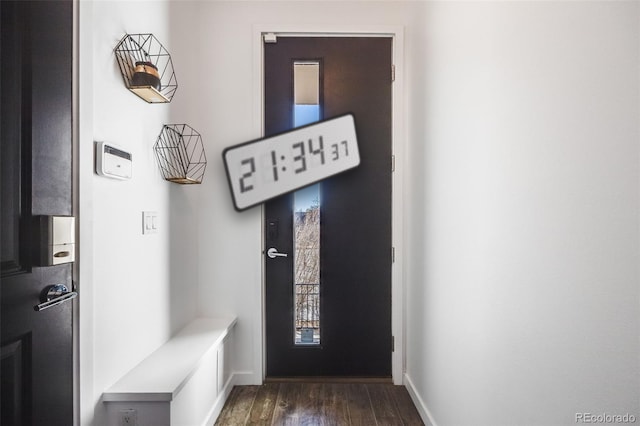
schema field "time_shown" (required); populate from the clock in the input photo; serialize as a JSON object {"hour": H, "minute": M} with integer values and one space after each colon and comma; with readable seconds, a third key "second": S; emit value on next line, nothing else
{"hour": 21, "minute": 34, "second": 37}
